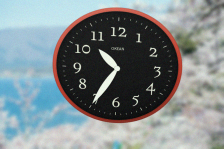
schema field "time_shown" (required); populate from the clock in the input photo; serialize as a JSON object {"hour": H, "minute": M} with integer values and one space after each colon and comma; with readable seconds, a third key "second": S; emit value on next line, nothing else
{"hour": 10, "minute": 35}
